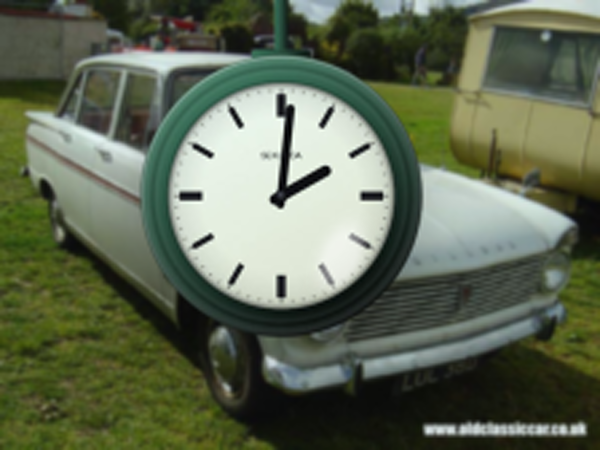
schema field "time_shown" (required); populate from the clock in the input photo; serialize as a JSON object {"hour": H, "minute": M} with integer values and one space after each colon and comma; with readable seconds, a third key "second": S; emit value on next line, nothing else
{"hour": 2, "minute": 1}
